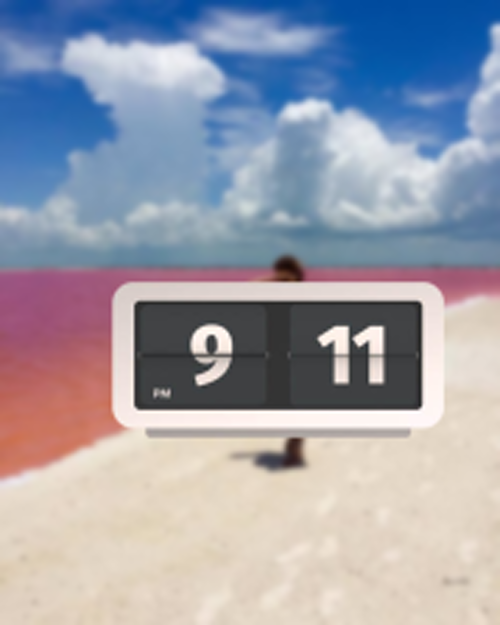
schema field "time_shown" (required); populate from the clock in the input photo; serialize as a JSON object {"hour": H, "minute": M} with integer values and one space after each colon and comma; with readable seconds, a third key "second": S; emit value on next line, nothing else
{"hour": 9, "minute": 11}
